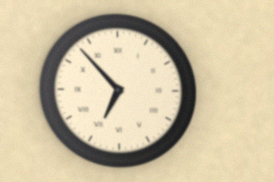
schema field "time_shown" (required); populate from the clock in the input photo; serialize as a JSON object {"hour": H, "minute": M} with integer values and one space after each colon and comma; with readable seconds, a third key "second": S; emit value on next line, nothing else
{"hour": 6, "minute": 53}
